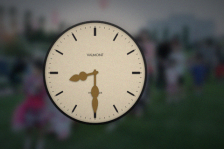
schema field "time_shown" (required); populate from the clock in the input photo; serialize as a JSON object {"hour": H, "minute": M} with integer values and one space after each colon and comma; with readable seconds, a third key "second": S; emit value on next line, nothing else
{"hour": 8, "minute": 30}
